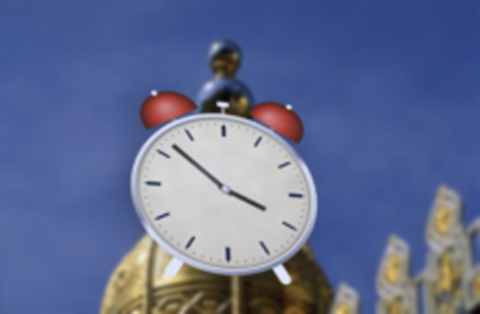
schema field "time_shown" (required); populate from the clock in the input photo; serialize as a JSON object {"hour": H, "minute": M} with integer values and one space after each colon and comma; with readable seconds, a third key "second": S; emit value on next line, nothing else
{"hour": 3, "minute": 52}
